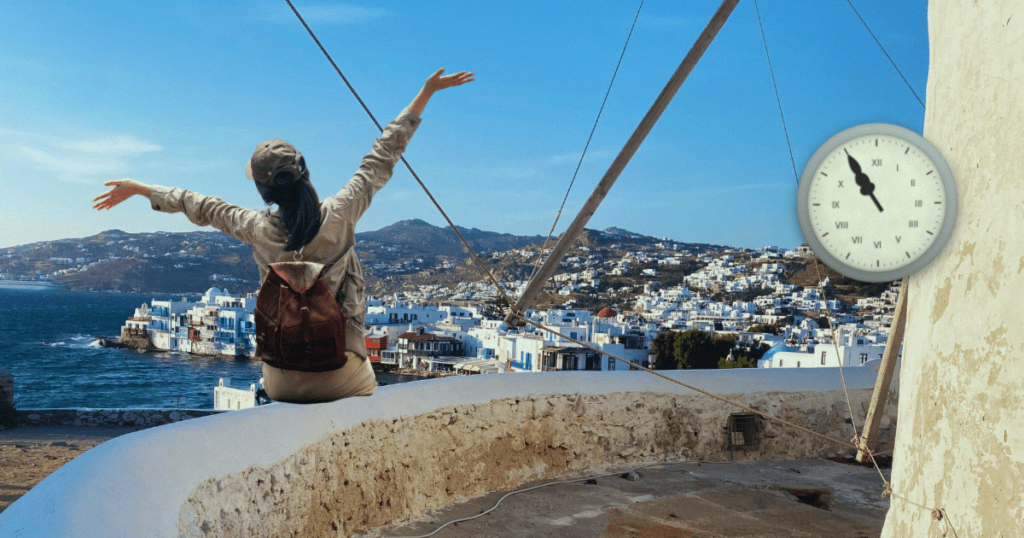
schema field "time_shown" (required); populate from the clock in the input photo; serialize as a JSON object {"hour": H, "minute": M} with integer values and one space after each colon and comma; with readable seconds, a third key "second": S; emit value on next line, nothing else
{"hour": 10, "minute": 55}
